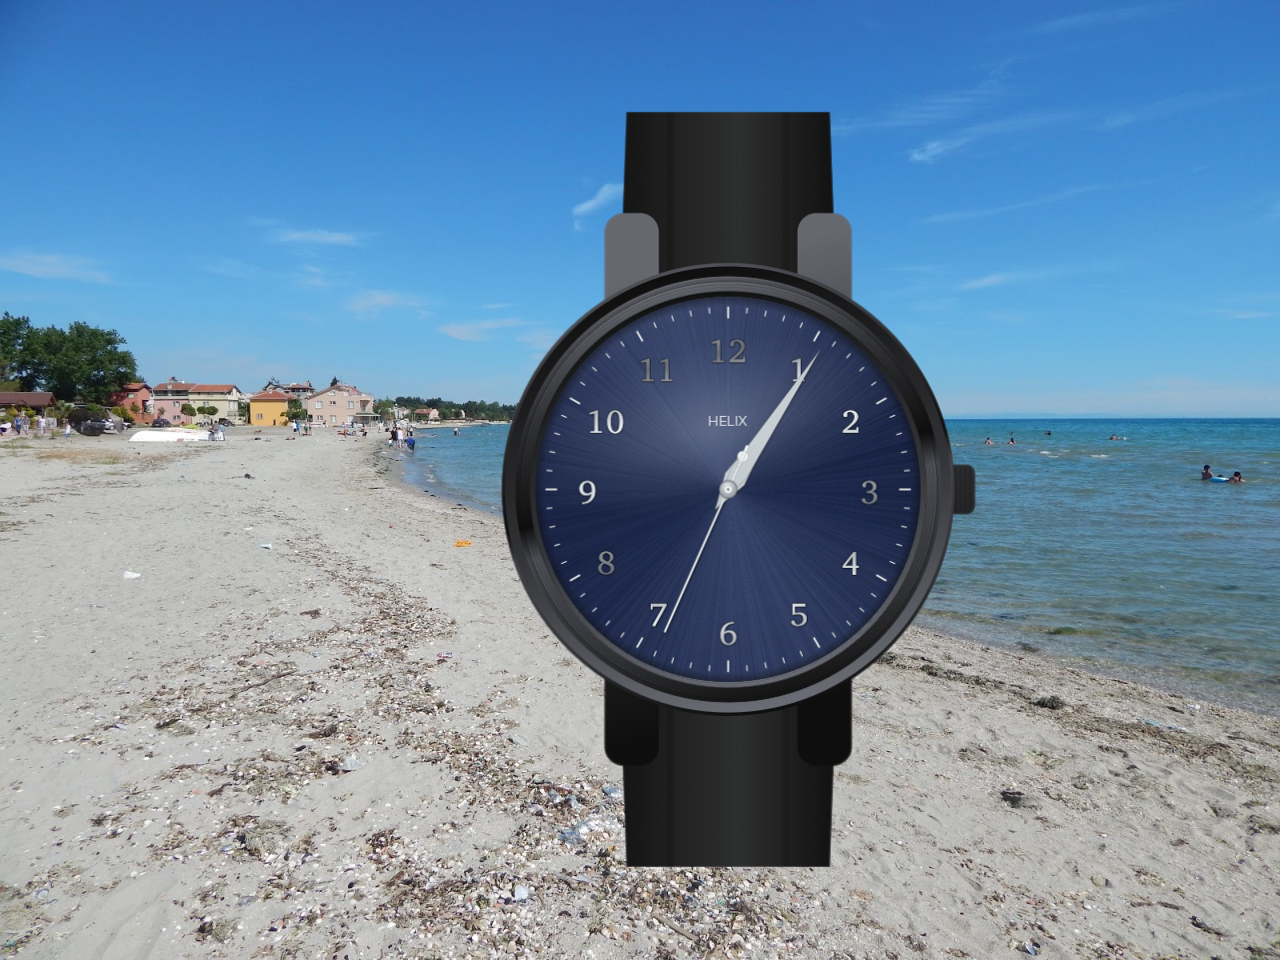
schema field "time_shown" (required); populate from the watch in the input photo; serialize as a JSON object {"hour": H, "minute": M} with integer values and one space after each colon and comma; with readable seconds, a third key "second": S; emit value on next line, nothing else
{"hour": 1, "minute": 5, "second": 34}
